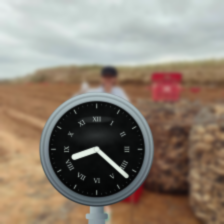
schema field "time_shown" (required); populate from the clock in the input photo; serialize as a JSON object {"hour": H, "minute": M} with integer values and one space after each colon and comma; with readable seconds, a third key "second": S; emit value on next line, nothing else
{"hour": 8, "minute": 22}
